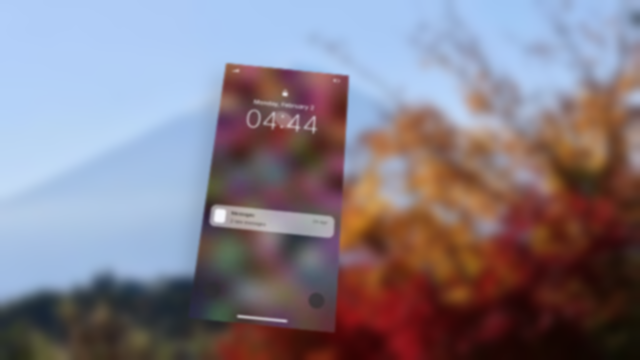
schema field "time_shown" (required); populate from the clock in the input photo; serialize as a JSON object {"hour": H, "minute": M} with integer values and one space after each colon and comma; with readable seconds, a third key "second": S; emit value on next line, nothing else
{"hour": 4, "minute": 44}
